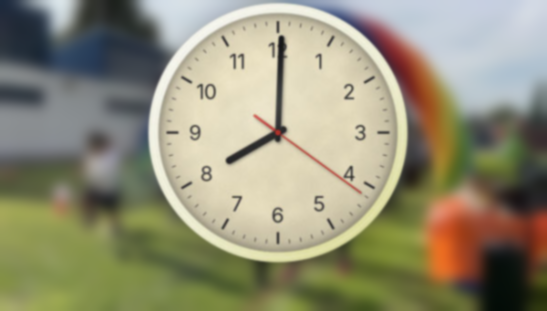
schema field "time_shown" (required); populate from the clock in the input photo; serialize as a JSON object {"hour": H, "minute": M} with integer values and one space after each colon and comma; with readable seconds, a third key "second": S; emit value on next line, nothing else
{"hour": 8, "minute": 0, "second": 21}
